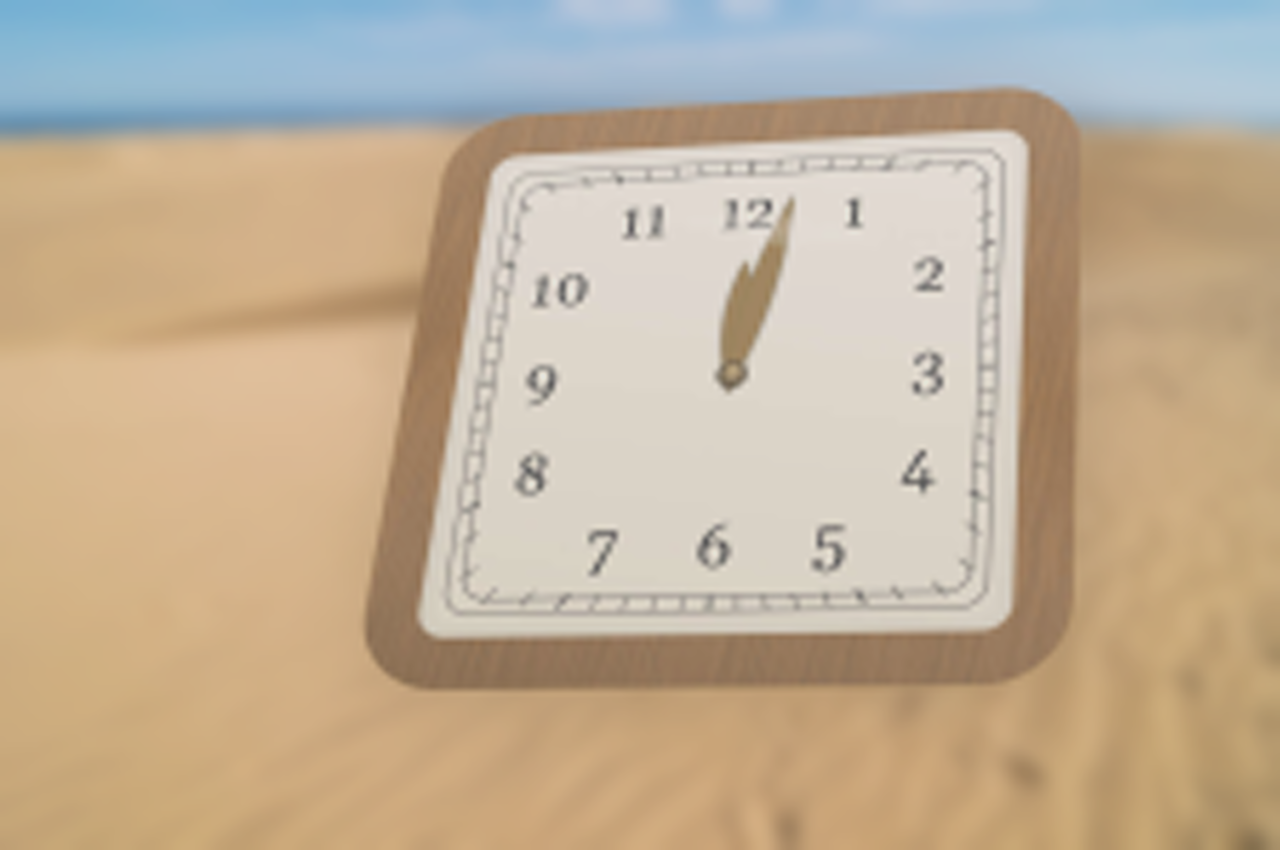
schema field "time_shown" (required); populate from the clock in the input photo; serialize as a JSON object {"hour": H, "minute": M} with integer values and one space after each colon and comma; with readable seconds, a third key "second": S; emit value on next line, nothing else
{"hour": 12, "minute": 2}
